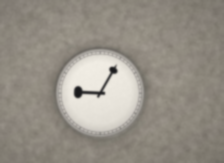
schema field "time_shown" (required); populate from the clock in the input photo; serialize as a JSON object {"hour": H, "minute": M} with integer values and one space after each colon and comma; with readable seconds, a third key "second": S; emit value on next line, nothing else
{"hour": 9, "minute": 5}
